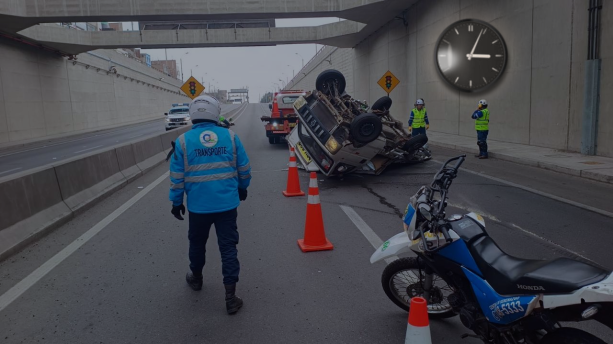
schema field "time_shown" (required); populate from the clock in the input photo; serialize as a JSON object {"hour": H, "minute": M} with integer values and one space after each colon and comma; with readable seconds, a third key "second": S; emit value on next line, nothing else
{"hour": 3, "minute": 4}
